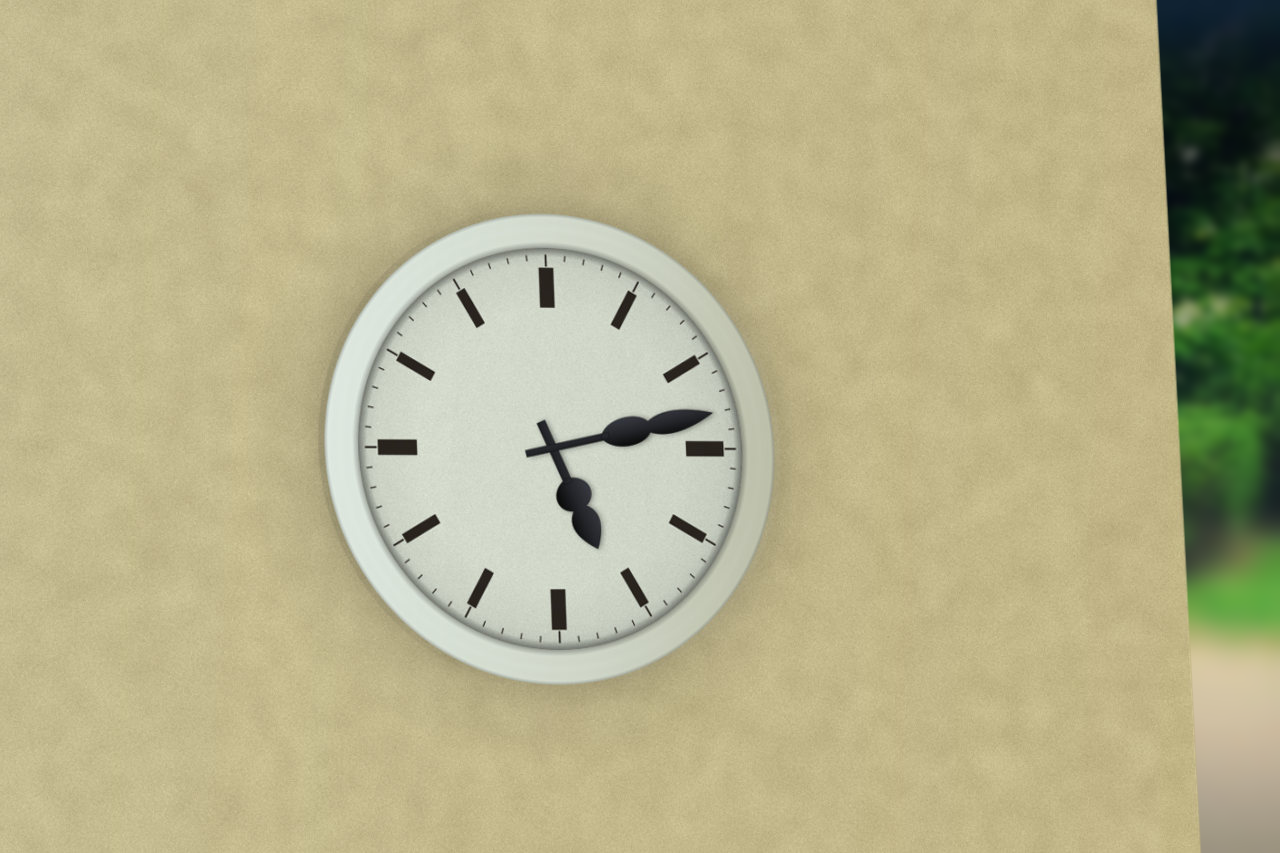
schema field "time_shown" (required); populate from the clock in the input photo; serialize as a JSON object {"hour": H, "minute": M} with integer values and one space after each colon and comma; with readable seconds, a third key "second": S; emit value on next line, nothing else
{"hour": 5, "minute": 13}
